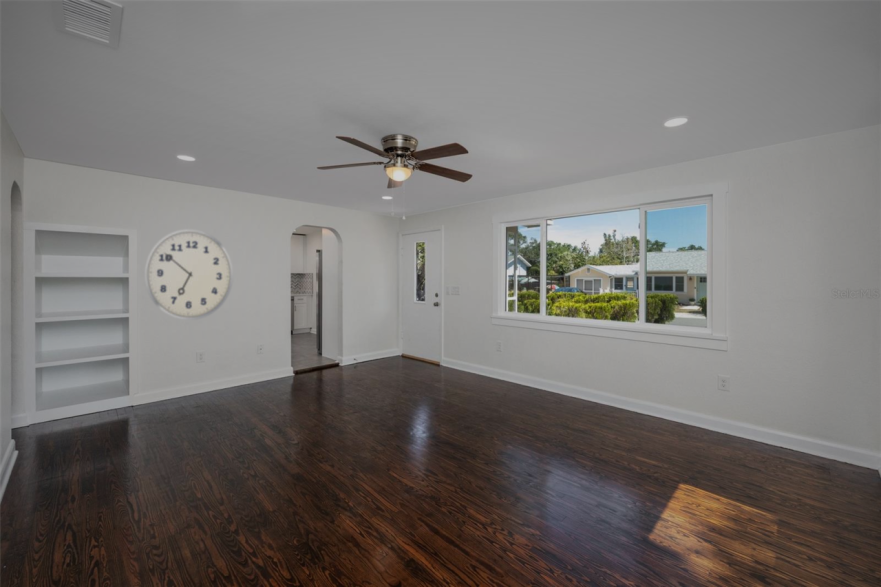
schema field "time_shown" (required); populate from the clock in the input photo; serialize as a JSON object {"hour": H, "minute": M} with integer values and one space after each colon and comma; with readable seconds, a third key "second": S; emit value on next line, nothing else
{"hour": 6, "minute": 51}
